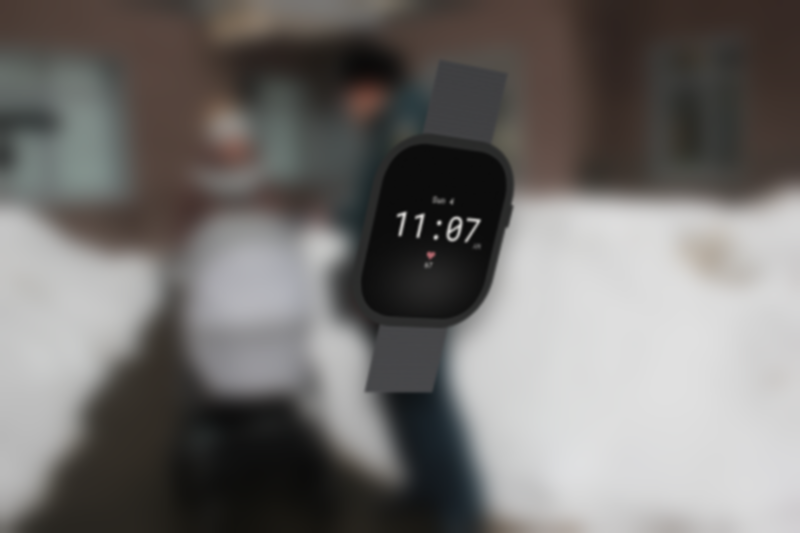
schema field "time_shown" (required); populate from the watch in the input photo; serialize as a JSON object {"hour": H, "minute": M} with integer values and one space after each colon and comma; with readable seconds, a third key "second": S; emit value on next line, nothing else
{"hour": 11, "minute": 7}
